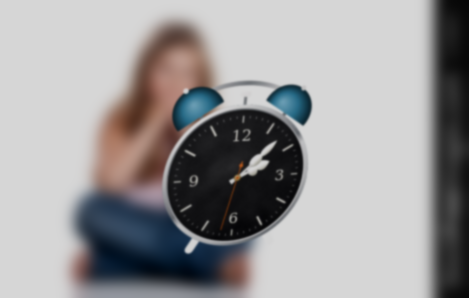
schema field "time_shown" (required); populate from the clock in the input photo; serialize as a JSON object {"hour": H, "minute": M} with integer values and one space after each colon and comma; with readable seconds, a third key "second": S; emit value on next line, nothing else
{"hour": 2, "minute": 7, "second": 32}
